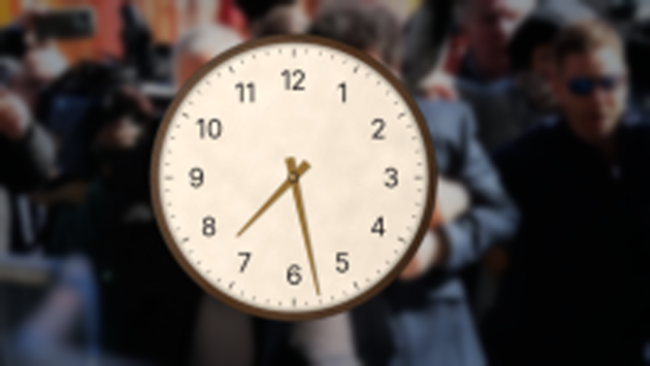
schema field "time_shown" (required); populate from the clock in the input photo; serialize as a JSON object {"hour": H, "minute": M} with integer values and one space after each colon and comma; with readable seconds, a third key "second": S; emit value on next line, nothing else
{"hour": 7, "minute": 28}
